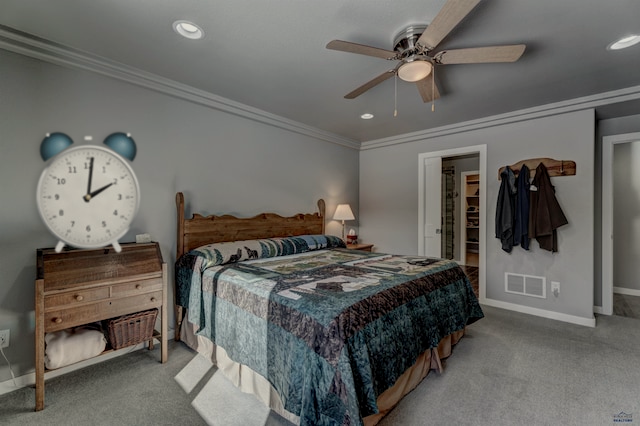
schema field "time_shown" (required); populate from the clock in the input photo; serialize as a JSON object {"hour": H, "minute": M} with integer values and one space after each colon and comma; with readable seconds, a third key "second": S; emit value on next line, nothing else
{"hour": 2, "minute": 1}
